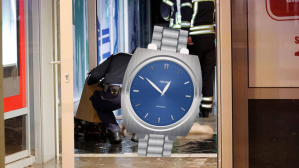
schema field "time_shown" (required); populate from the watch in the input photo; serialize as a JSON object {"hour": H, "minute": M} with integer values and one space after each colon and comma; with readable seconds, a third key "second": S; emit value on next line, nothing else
{"hour": 12, "minute": 51}
